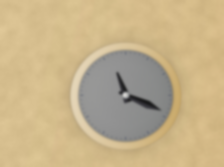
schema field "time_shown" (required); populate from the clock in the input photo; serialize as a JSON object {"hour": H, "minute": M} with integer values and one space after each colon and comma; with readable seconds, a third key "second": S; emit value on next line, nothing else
{"hour": 11, "minute": 19}
